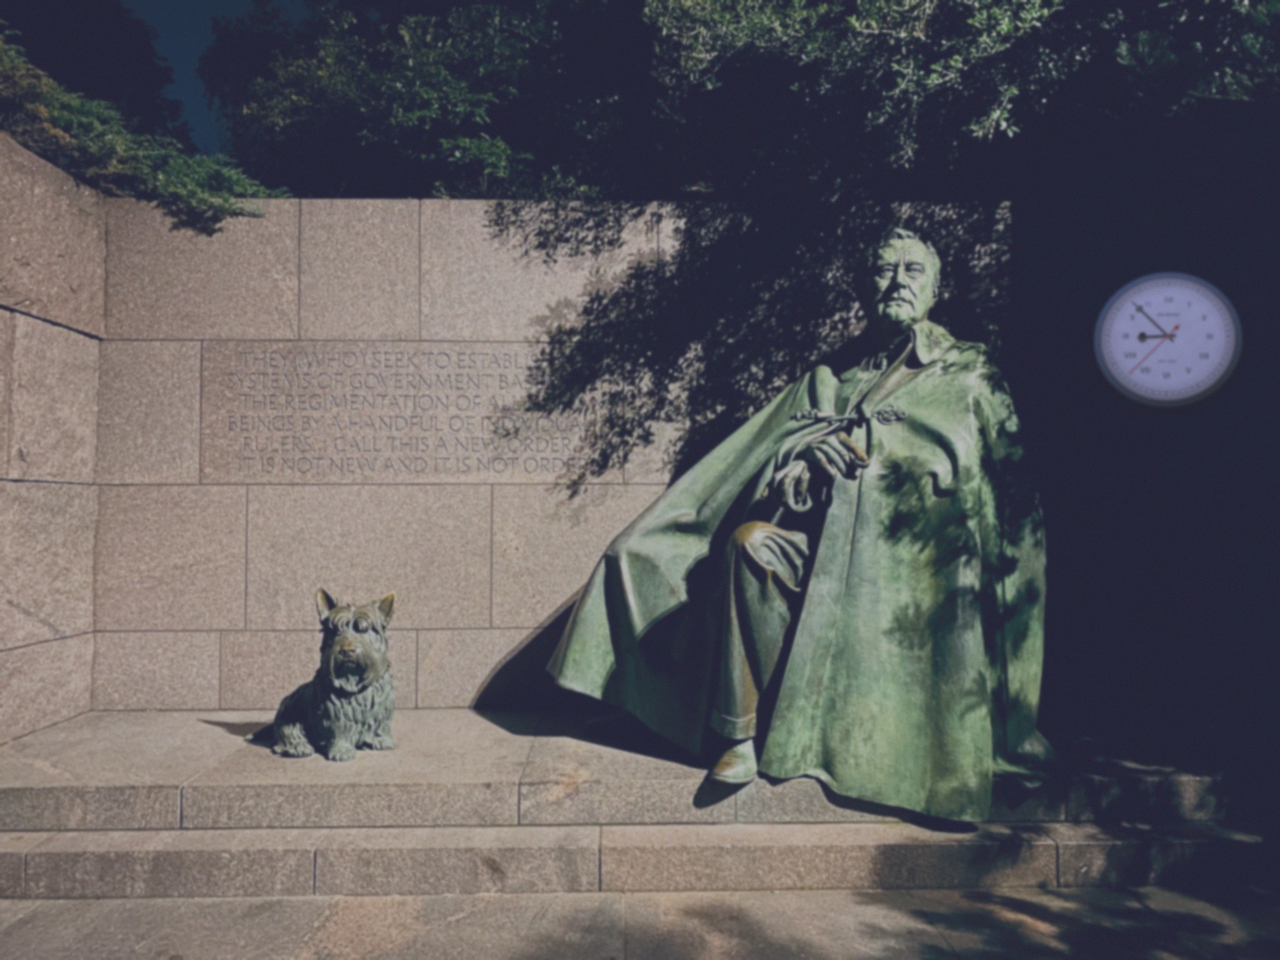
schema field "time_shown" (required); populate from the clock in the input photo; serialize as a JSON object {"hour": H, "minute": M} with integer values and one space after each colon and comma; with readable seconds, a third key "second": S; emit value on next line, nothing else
{"hour": 8, "minute": 52, "second": 37}
